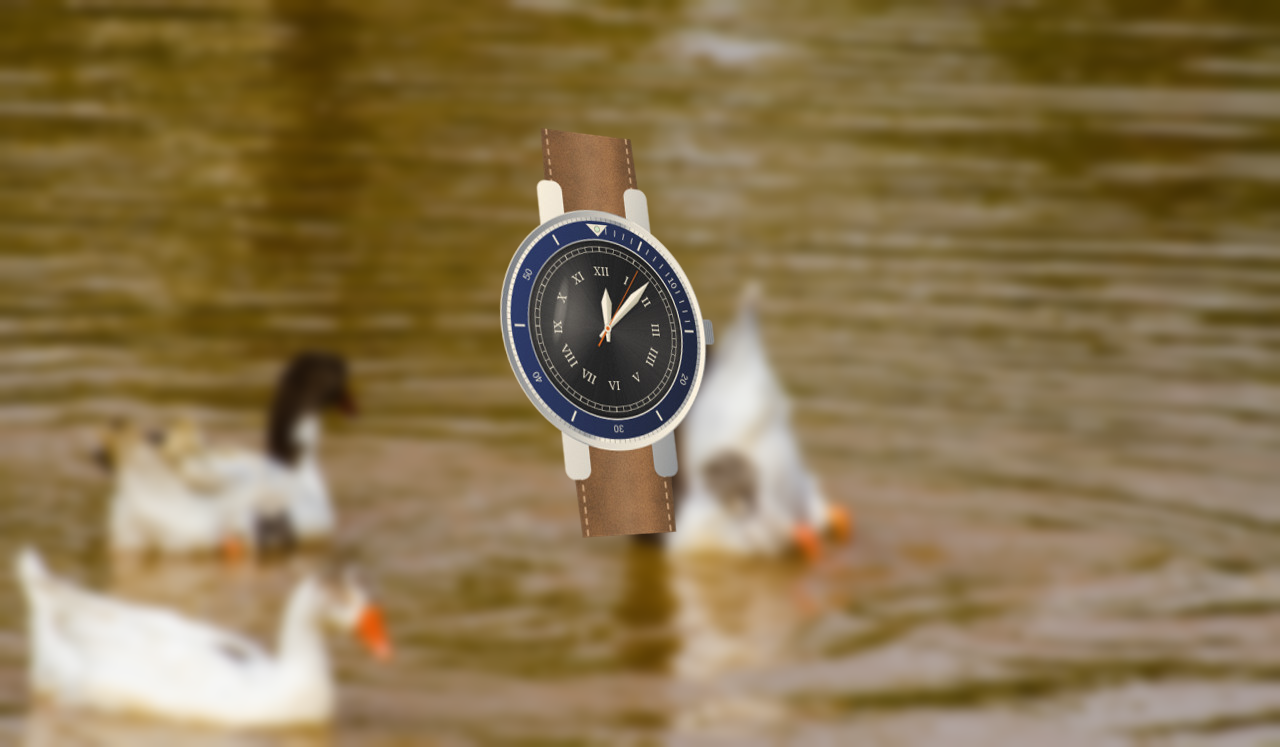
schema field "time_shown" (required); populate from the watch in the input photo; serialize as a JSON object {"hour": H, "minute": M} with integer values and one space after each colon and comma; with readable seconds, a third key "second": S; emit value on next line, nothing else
{"hour": 12, "minute": 8, "second": 6}
